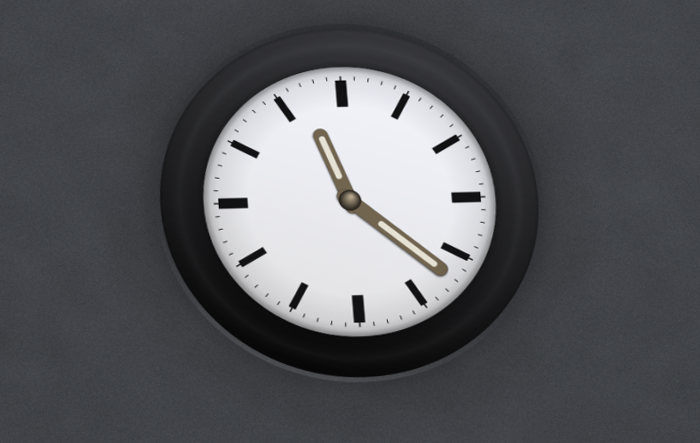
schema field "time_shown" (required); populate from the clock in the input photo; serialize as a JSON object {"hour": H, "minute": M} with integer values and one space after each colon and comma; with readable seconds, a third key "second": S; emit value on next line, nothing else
{"hour": 11, "minute": 22}
